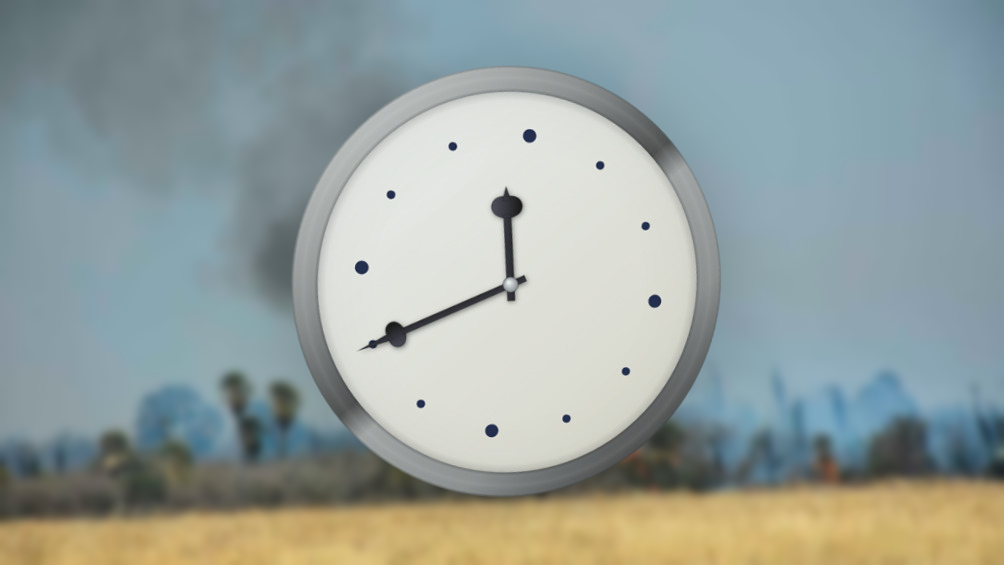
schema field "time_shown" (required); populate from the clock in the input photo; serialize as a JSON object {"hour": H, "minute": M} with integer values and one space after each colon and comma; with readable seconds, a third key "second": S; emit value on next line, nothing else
{"hour": 11, "minute": 40}
